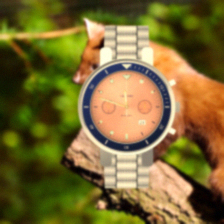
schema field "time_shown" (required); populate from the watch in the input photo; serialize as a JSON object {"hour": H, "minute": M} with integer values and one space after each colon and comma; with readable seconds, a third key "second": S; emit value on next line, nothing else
{"hour": 11, "minute": 48}
